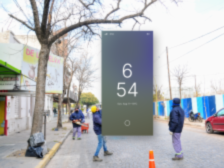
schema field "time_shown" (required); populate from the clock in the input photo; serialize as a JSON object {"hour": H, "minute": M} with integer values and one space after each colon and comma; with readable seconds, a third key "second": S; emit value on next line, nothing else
{"hour": 6, "minute": 54}
